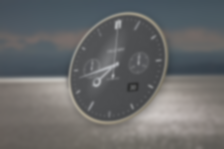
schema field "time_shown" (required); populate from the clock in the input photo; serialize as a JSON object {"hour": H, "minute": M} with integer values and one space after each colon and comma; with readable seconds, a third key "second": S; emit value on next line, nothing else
{"hour": 7, "minute": 43}
